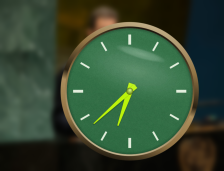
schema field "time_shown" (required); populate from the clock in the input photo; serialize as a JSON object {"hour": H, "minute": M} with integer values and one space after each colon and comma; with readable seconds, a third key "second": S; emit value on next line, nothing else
{"hour": 6, "minute": 38}
